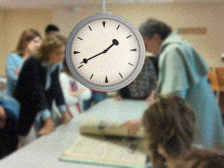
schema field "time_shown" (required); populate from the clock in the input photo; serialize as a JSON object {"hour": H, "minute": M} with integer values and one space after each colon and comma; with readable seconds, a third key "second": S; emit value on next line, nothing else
{"hour": 1, "minute": 41}
